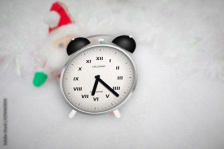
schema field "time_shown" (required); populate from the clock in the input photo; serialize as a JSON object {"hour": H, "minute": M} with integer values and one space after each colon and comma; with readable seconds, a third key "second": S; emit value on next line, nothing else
{"hour": 6, "minute": 22}
